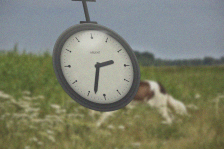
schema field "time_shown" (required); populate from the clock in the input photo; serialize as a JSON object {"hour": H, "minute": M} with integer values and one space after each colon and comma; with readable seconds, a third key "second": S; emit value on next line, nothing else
{"hour": 2, "minute": 33}
